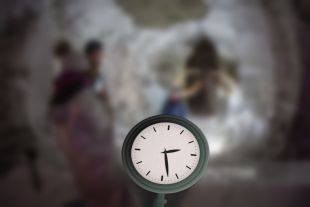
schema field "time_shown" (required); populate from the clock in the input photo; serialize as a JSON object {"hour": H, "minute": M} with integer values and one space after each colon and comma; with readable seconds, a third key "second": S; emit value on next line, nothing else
{"hour": 2, "minute": 28}
